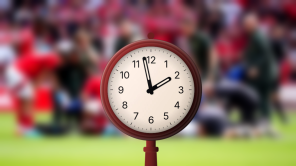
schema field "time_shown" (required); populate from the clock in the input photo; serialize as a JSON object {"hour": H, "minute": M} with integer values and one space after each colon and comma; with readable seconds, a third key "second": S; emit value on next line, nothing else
{"hour": 1, "minute": 58}
